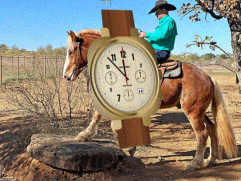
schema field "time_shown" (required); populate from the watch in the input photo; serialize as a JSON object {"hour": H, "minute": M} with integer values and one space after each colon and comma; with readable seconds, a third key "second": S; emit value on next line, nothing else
{"hour": 11, "minute": 53}
